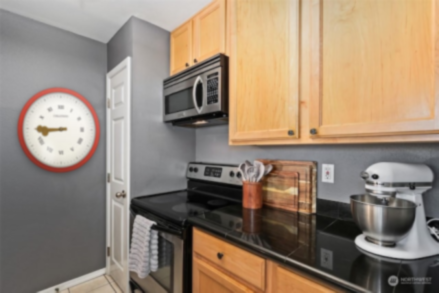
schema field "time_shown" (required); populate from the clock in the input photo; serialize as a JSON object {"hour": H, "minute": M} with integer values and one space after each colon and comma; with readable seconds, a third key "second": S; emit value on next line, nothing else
{"hour": 8, "minute": 45}
